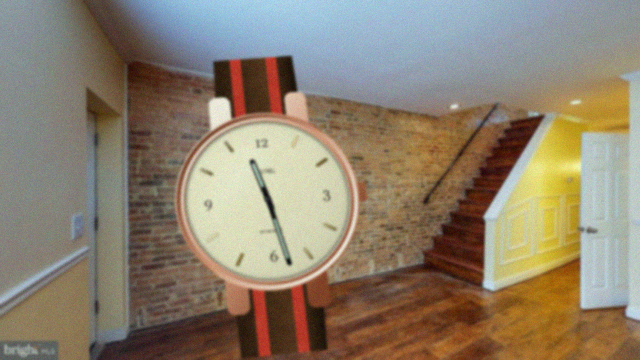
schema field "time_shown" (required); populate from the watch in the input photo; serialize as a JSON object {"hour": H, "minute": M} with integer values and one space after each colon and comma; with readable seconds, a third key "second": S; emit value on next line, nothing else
{"hour": 11, "minute": 28}
